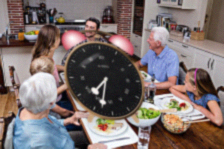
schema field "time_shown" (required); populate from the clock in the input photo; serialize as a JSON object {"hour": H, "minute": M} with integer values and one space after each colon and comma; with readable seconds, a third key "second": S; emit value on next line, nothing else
{"hour": 7, "minute": 33}
